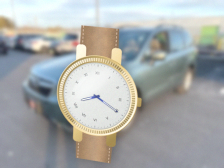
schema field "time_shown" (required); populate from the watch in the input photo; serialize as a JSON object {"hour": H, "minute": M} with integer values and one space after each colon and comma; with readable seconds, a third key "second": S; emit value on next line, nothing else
{"hour": 8, "minute": 20}
